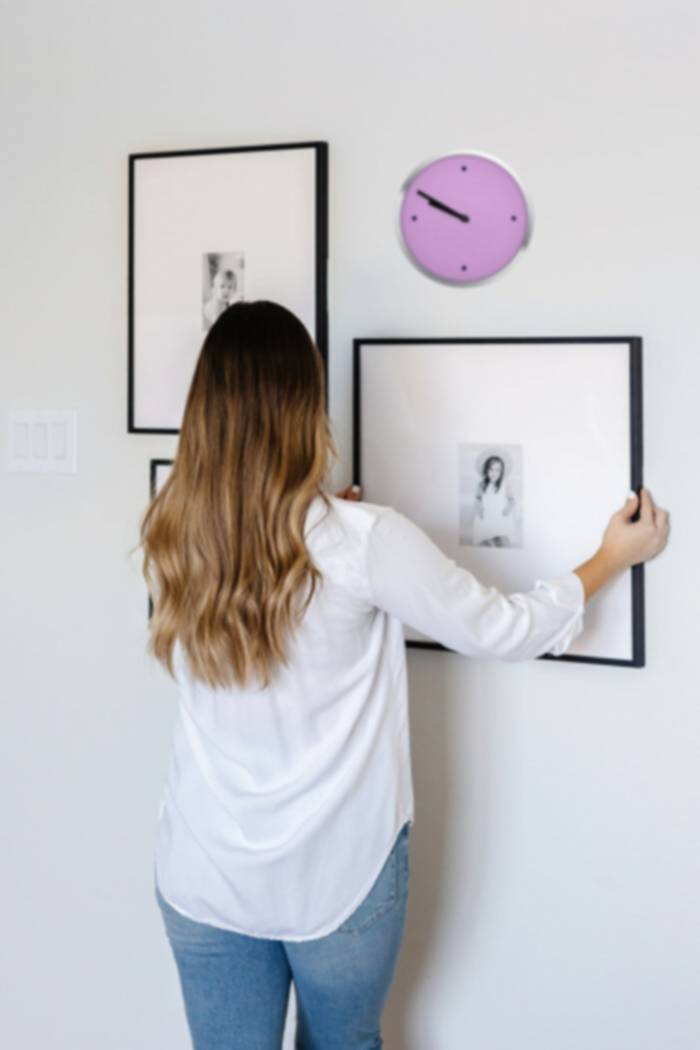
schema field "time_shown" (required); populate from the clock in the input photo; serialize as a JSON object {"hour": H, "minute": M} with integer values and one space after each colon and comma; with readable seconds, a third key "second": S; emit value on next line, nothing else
{"hour": 9, "minute": 50}
